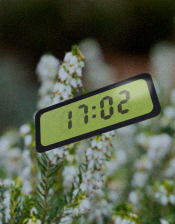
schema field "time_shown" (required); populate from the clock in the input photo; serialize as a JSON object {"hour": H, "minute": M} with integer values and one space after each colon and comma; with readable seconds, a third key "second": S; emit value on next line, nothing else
{"hour": 17, "minute": 2}
